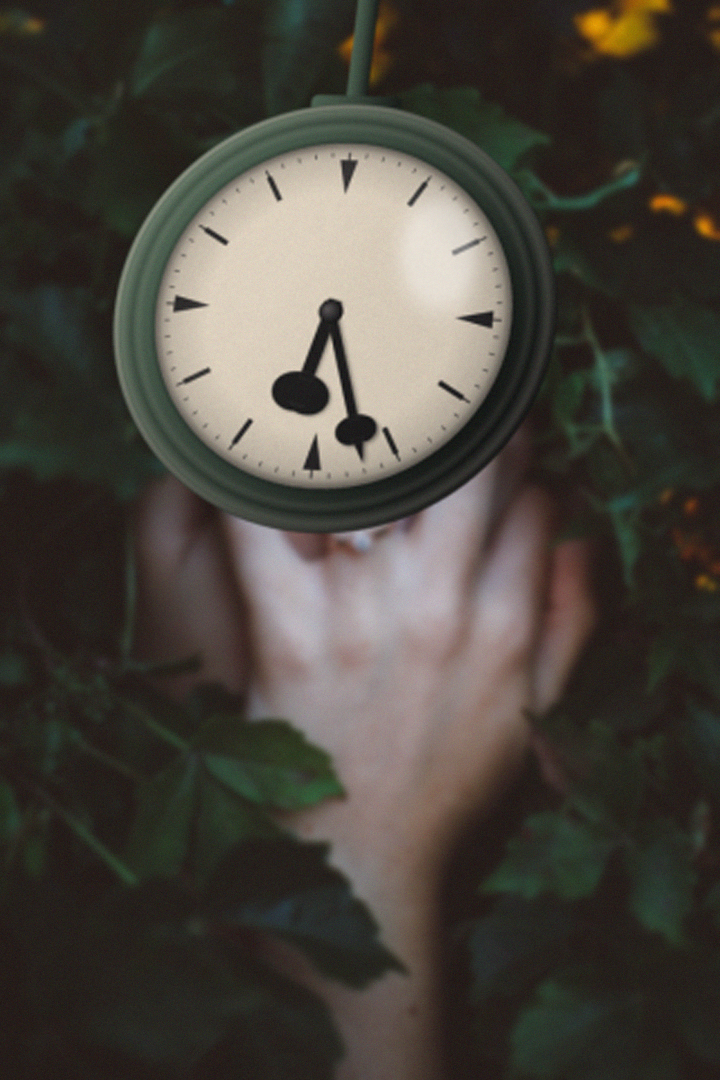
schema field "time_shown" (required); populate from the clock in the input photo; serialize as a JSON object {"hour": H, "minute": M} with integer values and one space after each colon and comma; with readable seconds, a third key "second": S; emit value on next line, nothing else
{"hour": 6, "minute": 27}
